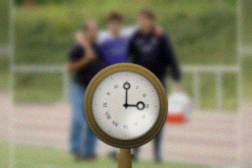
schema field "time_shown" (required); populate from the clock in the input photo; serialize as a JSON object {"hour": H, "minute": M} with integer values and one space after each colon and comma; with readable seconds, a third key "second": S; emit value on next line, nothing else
{"hour": 3, "minute": 0}
